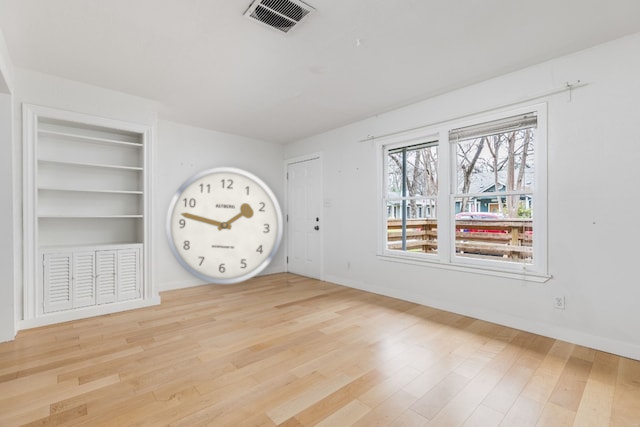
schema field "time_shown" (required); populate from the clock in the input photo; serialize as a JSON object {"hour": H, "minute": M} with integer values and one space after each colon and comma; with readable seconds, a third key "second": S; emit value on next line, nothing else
{"hour": 1, "minute": 47}
